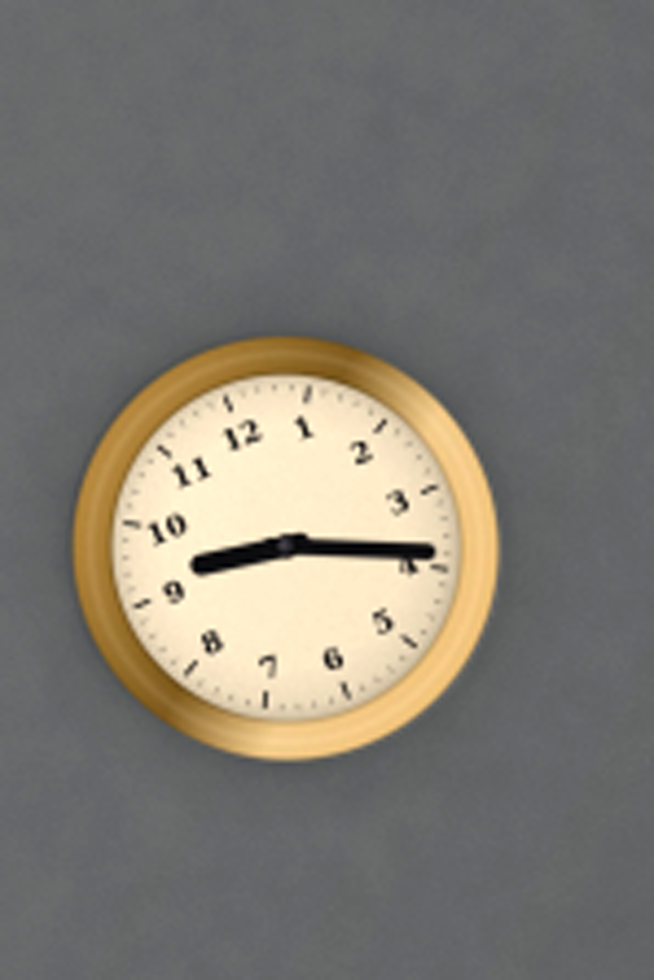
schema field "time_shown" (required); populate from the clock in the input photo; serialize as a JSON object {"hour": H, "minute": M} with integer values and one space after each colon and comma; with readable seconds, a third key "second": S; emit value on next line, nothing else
{"hour": 9, "minute": 19}
